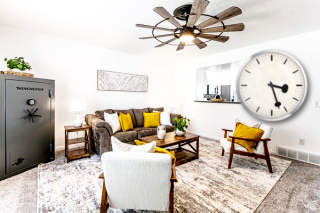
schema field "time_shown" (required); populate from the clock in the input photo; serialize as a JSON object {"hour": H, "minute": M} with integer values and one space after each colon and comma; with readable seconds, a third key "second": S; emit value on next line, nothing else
{"hour": 3, "minute": 27}
